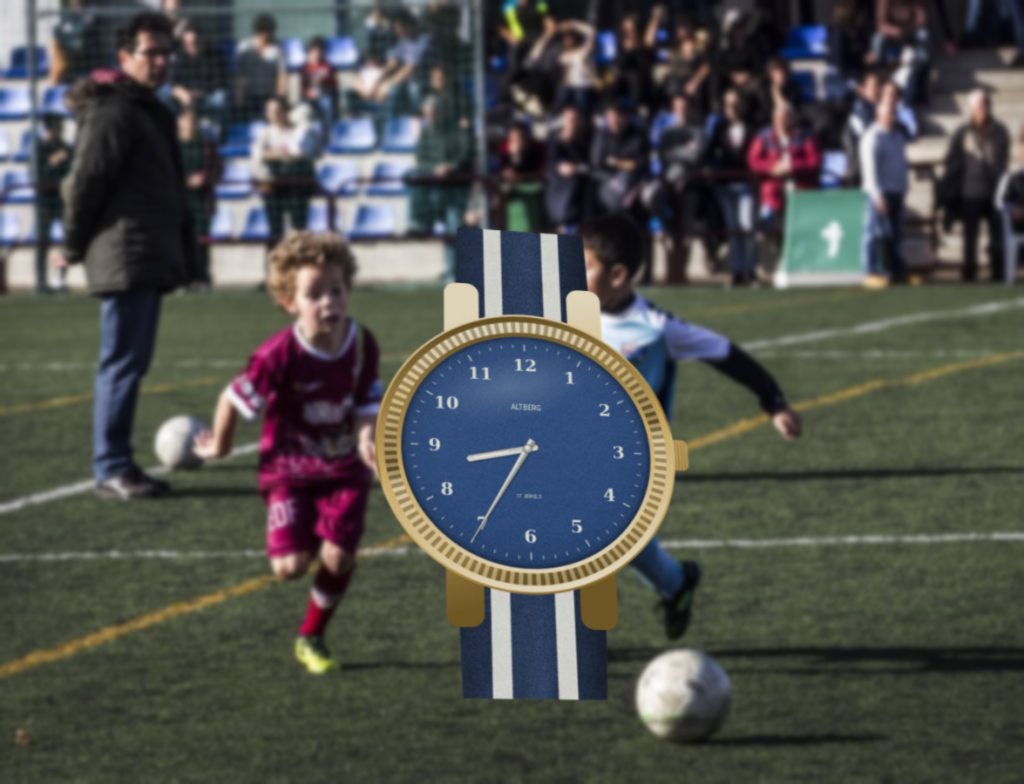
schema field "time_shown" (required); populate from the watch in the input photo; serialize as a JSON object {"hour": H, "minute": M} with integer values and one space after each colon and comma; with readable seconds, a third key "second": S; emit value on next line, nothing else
{"hour": 8, "minute": 35}
